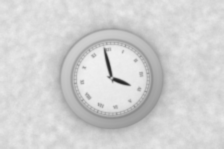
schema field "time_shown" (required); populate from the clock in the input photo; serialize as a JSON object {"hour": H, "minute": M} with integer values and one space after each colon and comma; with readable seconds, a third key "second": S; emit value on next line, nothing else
{"hour": 3, "minute": 59}
